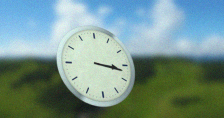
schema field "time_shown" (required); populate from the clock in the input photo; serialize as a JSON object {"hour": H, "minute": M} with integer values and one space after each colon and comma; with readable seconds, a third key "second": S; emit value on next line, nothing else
{"hour": 3, "minute": 17}
